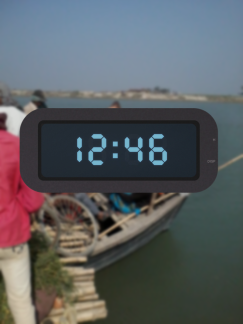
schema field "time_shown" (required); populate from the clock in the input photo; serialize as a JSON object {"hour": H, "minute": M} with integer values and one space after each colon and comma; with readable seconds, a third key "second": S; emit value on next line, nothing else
{"hour": 12, "minute": 46}
